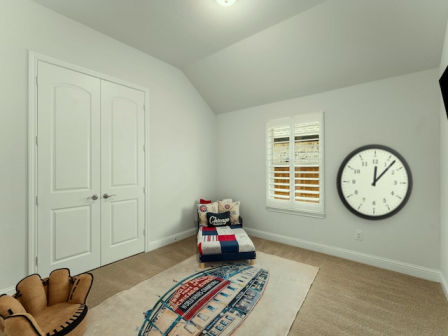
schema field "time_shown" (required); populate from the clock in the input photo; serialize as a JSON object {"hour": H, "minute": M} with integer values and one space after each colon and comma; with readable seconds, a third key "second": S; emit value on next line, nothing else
{"hour": 12, "minute": 7}
